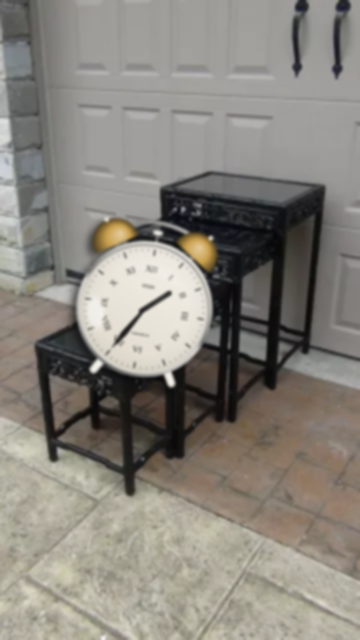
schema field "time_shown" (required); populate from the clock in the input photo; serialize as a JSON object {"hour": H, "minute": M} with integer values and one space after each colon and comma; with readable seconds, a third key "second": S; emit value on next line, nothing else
{"hour": 1, "minute": 35}
